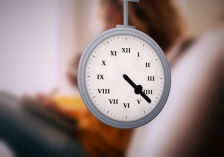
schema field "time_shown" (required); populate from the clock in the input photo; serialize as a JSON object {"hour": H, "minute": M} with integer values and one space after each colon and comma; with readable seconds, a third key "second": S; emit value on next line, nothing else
{"hour": 4, "minute": 22}
